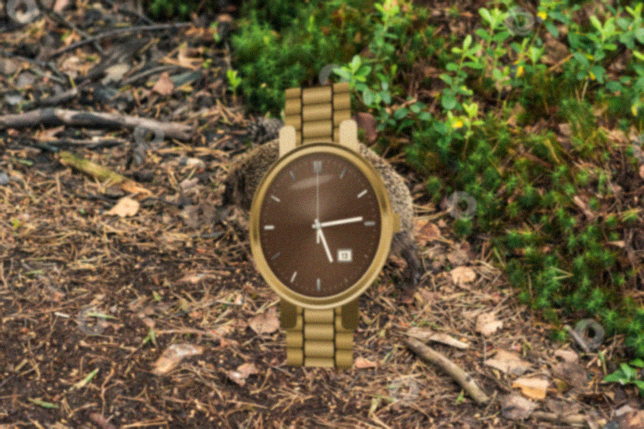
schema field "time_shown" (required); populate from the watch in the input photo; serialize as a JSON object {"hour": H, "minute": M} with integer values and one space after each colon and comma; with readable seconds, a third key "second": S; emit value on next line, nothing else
{"hour": 5, "minute": 14, "second": 0}
